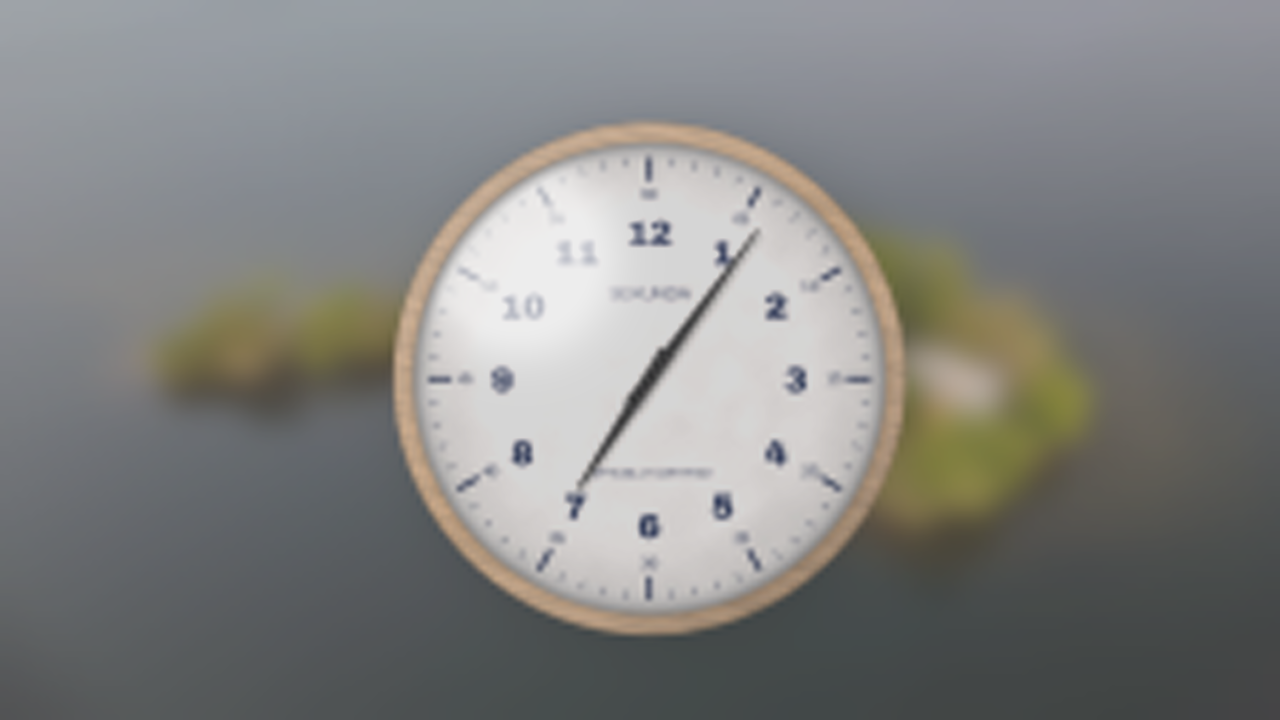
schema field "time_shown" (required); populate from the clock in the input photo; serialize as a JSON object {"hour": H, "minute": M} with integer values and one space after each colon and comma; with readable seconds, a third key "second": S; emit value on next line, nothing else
{"hour": 7, "minute": 6}
